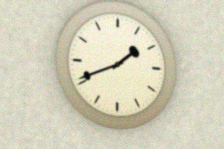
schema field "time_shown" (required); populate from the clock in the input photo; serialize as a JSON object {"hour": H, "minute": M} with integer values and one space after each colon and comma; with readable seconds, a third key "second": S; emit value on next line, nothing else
{"hour": 1, "minute": 41}
